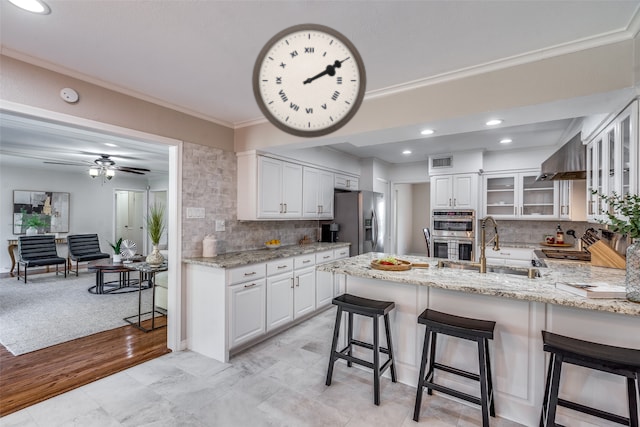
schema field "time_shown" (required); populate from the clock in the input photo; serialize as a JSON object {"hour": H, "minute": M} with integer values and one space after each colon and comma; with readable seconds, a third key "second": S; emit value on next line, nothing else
{"hour": 2, "minute": 10}
